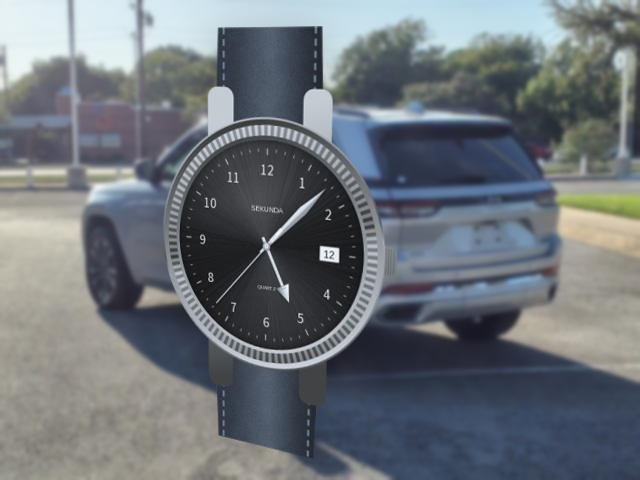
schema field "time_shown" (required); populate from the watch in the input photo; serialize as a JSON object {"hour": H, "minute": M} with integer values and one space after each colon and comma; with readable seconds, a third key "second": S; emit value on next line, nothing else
{"hour": 5, "minute": 7, "second": 37}
